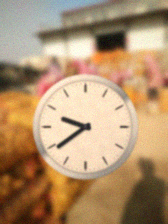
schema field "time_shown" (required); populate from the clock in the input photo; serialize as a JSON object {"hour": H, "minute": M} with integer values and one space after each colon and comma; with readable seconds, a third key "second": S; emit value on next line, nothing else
{"hour": 9, "minute": 39}
